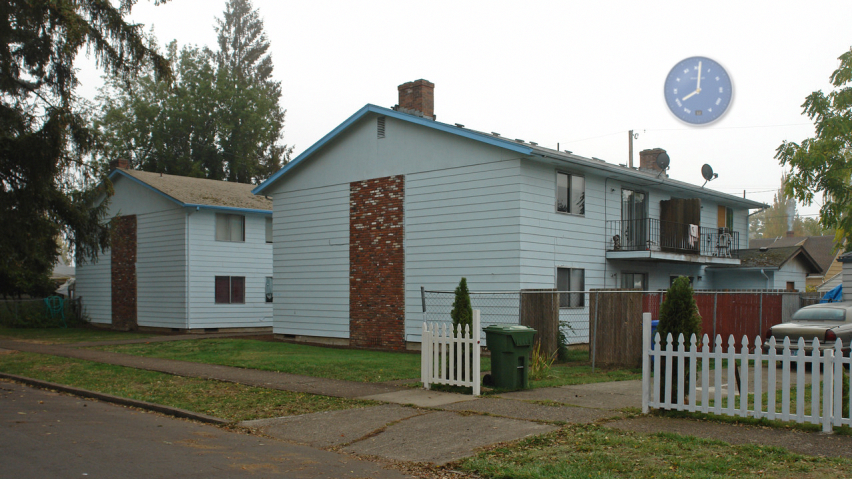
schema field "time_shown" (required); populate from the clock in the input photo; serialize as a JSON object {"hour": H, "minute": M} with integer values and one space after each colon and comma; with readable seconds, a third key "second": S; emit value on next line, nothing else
{"hour": 8, "minute": 1}
